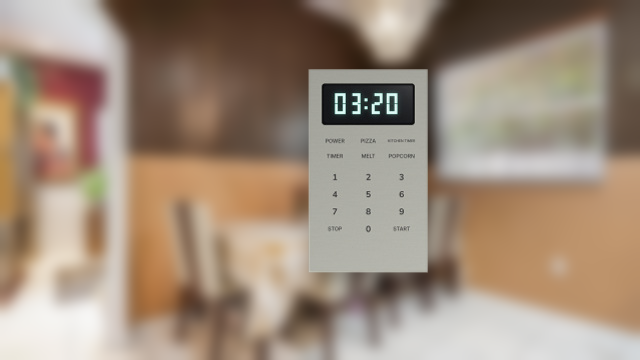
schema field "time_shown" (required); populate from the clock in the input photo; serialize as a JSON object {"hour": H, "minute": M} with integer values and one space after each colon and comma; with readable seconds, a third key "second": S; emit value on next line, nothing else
{"hour": 3, "minute": 20}
